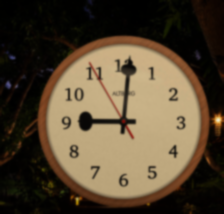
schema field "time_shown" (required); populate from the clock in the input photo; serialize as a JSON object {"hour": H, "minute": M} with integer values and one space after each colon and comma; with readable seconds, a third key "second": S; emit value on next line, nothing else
{"hour": 9, "minute": 0, "second": 55}
